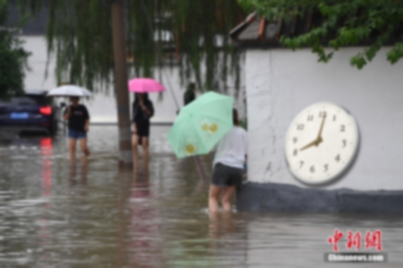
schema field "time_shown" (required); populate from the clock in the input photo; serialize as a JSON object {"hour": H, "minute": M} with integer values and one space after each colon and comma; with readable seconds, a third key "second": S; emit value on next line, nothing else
{"hour": 8, "minute": 1}
